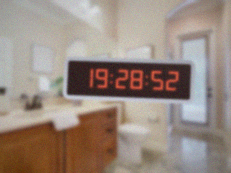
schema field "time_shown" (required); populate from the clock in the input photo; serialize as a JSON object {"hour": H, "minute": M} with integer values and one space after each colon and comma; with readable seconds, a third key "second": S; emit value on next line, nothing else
{"hour": 19, "minute": 28, "second": 52}
